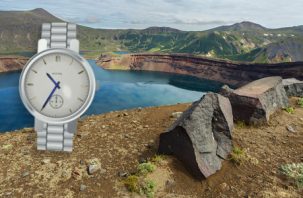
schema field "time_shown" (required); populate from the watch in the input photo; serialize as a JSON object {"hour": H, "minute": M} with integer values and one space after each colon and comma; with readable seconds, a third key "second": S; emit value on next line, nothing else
{"hour": 10, "minute": 35}
